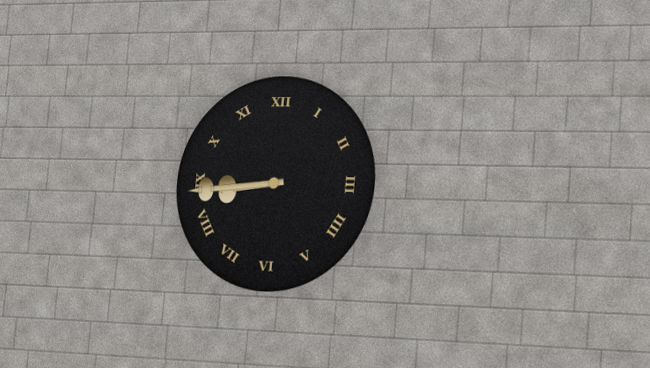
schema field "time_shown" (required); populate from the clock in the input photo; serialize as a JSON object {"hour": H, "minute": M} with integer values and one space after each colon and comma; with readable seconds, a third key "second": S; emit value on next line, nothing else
{"hour": 8, "minute": 44}
